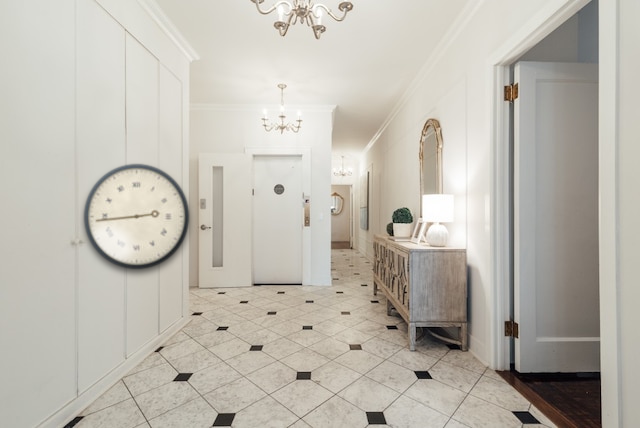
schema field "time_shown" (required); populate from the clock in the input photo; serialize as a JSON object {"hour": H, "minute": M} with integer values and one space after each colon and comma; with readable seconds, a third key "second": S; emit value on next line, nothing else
{"hour": 2, "minute": 44}
